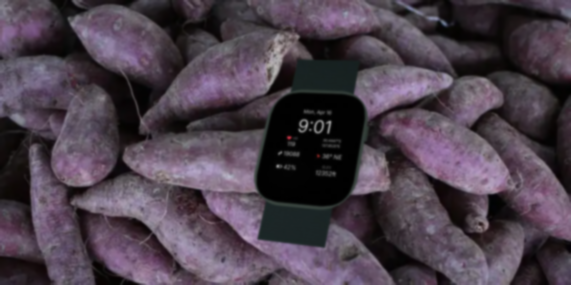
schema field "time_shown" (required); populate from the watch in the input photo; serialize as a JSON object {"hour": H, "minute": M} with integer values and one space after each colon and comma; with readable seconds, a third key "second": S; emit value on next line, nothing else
{"hour": 9, "minute": 1}
